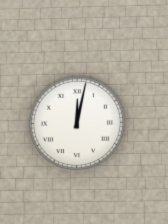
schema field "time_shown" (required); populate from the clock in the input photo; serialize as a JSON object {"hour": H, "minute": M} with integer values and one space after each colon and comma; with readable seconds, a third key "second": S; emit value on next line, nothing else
{"hour": 12, "minute": 2}
